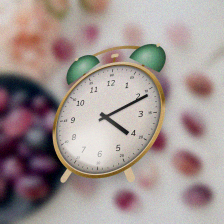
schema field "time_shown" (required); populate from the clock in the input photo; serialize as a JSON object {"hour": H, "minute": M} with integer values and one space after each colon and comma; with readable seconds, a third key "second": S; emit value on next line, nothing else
{"hour": 4, "minute": 11}
